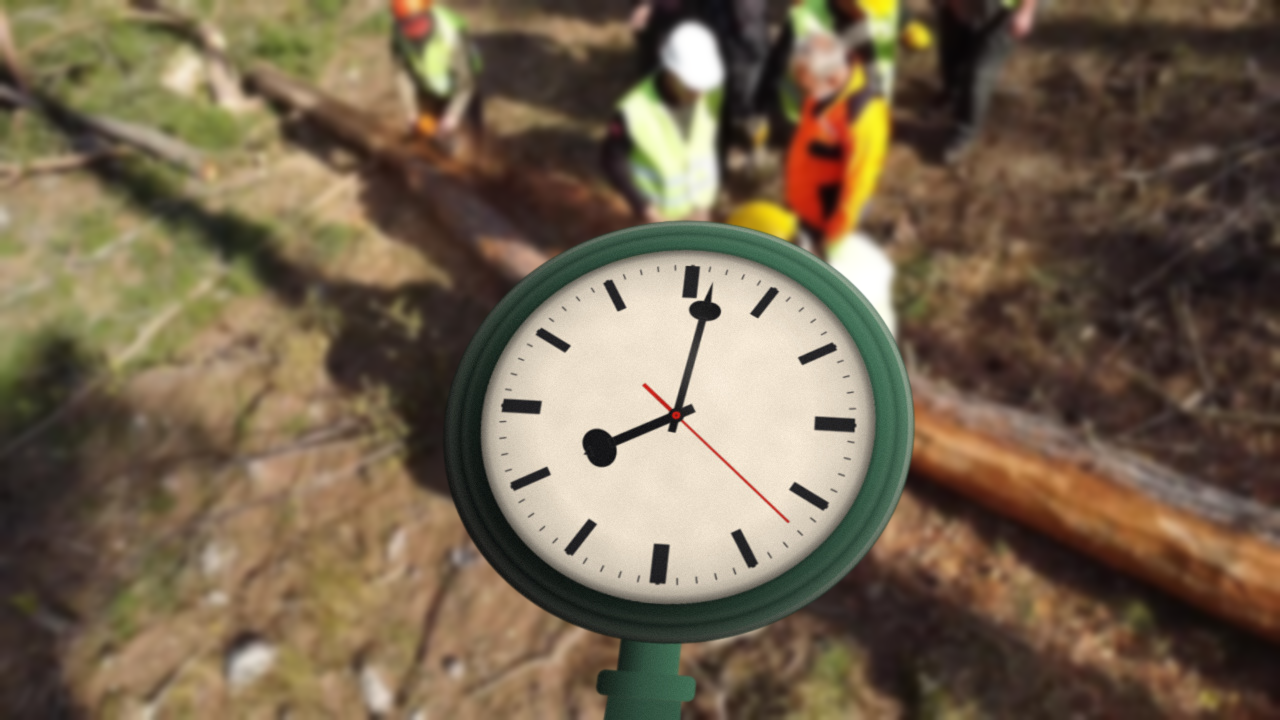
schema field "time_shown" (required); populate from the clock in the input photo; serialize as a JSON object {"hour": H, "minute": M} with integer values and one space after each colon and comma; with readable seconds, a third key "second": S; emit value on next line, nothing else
{"hour": 8, "minute": 1, "second": 22}
